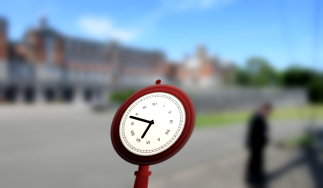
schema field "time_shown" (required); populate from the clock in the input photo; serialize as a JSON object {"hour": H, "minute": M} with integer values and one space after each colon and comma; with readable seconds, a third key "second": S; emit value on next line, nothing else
{"hour": 6, "minute": 48}
